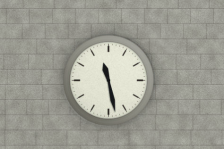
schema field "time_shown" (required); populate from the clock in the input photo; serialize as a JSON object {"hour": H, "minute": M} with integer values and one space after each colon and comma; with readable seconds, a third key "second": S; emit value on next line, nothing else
{"hour": 11, "minute": 28}
